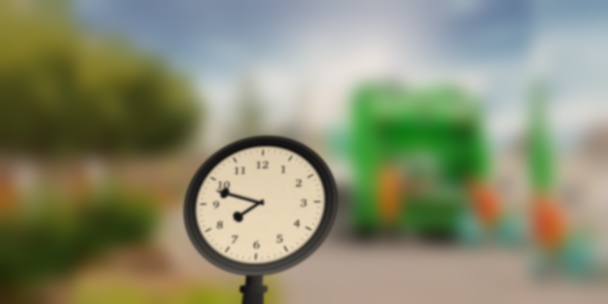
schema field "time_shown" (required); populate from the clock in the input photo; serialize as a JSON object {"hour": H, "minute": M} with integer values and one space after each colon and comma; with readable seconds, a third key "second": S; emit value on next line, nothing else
{"hour": 7, "minute": 48}
